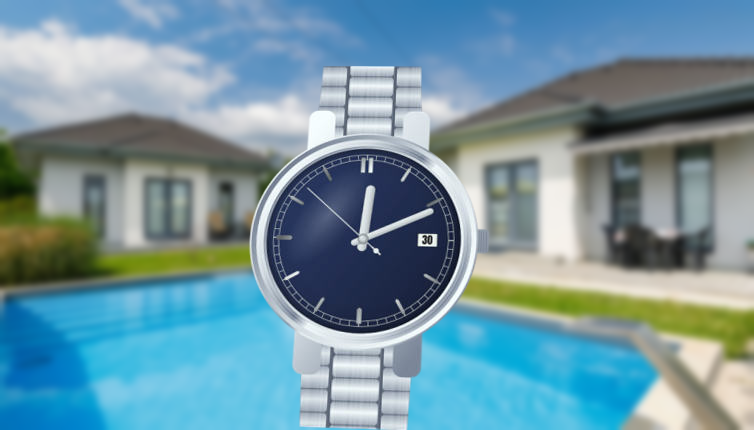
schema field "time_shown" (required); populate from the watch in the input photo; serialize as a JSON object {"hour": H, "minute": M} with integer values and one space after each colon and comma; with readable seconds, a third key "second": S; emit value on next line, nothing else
{"hour": 12, "minute": 10, "second": 52}
